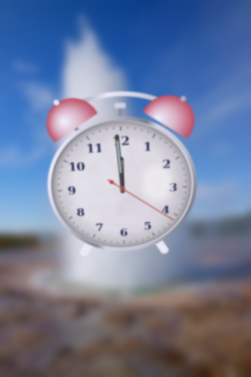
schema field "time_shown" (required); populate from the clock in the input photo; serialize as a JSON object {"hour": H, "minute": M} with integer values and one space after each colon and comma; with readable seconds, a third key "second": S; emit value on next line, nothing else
{"hour": 11, "minute": 59, "second": 21}
